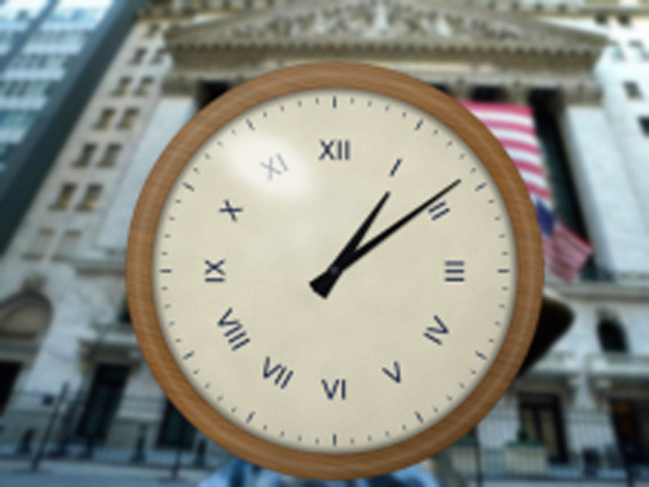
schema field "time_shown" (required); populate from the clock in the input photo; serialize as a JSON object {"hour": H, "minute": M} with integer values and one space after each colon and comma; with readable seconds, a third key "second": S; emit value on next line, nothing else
{"hour": 1, "minute": 9}
